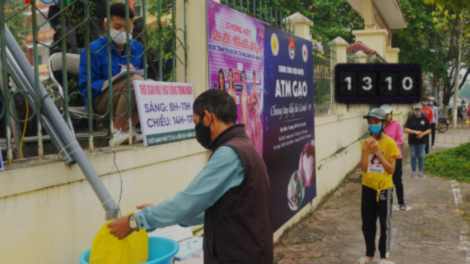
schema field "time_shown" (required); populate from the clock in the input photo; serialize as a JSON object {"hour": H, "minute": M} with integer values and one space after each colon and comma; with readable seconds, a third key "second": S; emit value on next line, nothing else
{"hour": 13, "minute": 10}
